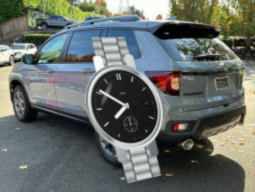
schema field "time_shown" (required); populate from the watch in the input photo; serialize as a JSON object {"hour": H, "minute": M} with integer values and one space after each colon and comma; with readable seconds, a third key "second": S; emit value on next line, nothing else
{"hour": 7, "minute": 51}
